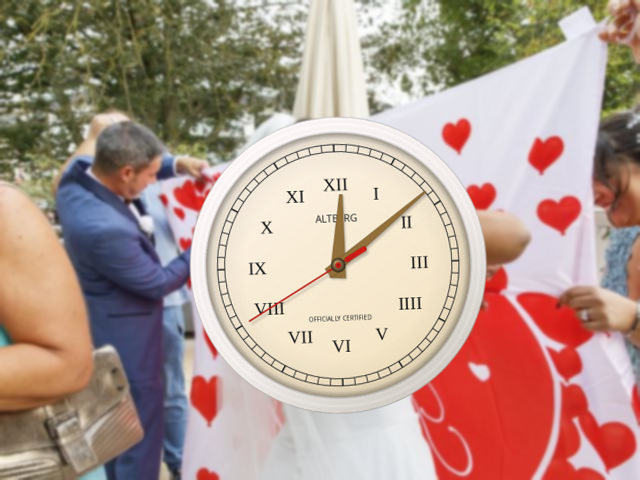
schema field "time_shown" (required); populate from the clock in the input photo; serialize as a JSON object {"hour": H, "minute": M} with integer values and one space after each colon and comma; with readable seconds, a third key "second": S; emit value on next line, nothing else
{"hour": 12, "minute": 8, "second": 40}
